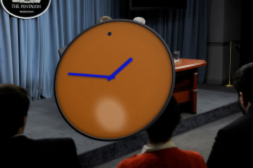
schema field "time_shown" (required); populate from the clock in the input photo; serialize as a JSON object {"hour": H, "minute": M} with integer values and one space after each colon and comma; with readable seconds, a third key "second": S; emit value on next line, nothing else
{"hour": 1, "minute": 47}
